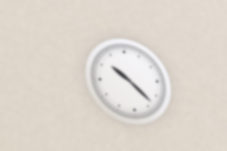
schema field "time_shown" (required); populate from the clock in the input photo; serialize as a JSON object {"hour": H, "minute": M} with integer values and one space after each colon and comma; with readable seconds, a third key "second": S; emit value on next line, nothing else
{"hour": 10, "minute": 23}
